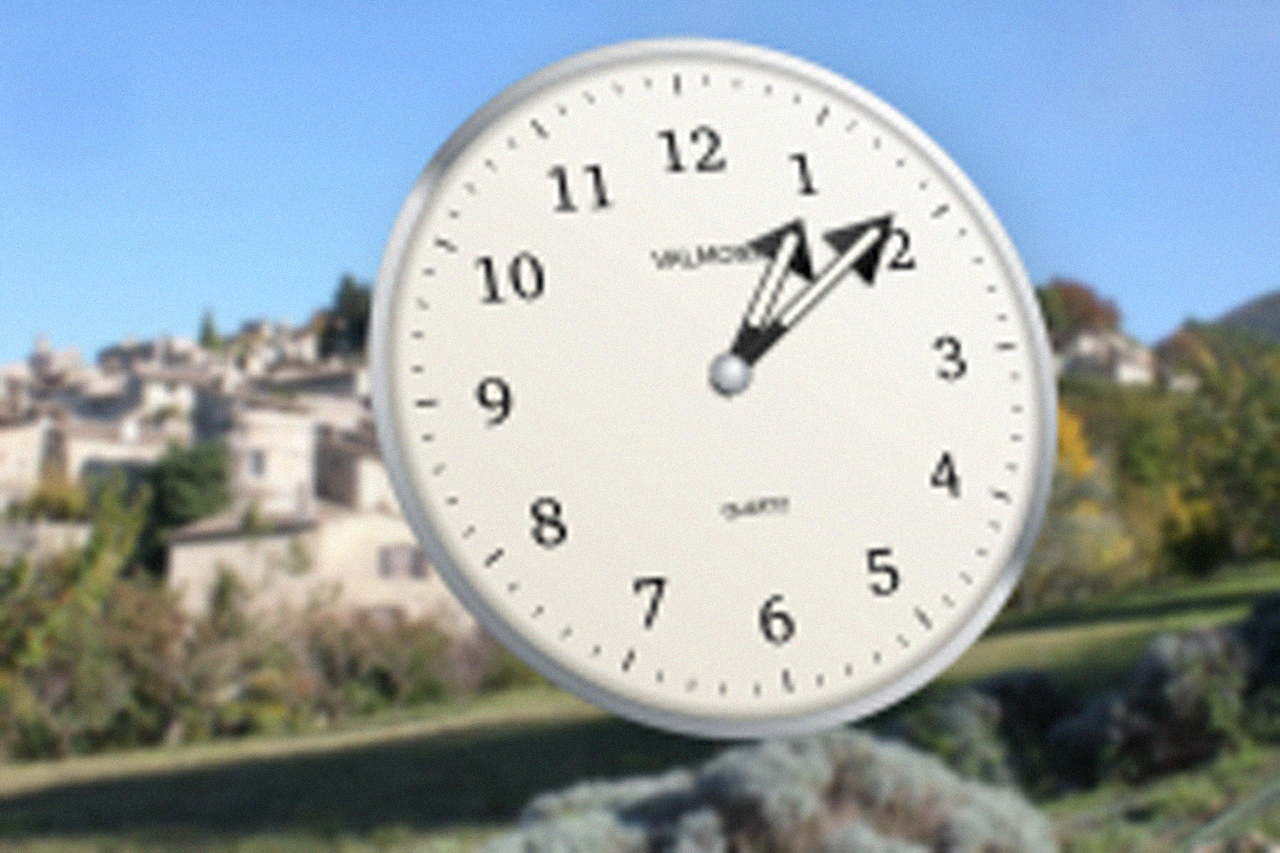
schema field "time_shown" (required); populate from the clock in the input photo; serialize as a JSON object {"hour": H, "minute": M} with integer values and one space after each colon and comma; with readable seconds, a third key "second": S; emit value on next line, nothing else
{"hour": 1, "minute": 9}
